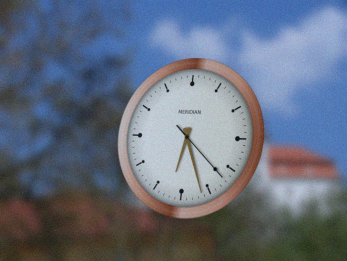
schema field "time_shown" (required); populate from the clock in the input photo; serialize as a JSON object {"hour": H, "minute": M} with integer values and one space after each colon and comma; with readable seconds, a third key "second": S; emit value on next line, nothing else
{"hour": 6, "minute": 26, "second": 22}
